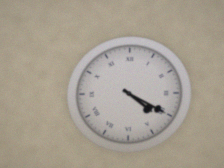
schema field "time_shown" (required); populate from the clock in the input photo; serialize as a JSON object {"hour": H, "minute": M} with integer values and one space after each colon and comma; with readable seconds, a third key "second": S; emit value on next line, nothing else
{"hour": 4, "minute": 20}
